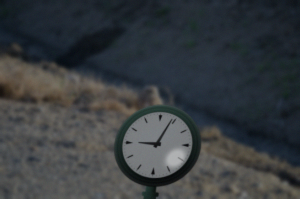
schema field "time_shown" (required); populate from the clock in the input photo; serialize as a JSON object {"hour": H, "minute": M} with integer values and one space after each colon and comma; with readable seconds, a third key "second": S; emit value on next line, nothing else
{"hour": 9, "minute": 4}
